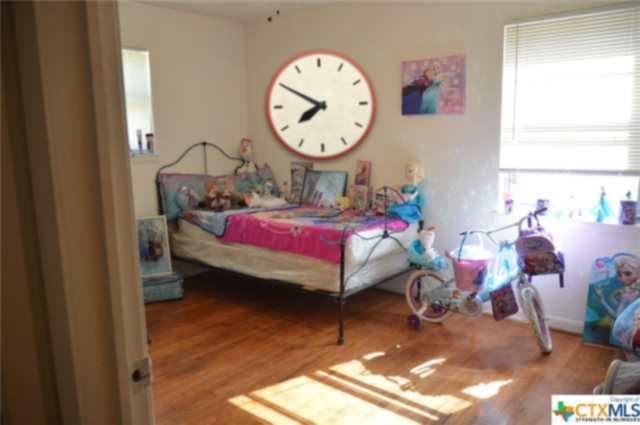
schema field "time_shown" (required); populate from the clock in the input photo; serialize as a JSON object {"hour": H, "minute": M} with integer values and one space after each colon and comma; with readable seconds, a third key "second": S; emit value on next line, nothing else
{"hour": 7, "minute": 50}
